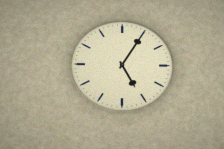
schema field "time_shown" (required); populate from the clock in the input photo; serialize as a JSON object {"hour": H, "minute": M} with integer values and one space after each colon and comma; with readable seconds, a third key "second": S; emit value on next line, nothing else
{"hour": 5, "minute": 5}
